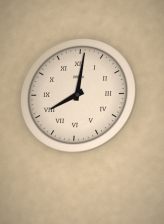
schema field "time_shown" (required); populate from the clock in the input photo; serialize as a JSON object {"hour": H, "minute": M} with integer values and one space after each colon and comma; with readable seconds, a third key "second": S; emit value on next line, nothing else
{"hour": 8, "minute": 1}
